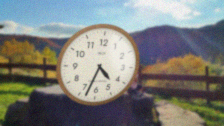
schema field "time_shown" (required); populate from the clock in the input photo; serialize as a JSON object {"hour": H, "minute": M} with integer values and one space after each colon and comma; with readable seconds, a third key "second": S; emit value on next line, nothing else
{"hour": 4, "minute": 33}
